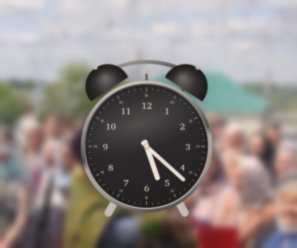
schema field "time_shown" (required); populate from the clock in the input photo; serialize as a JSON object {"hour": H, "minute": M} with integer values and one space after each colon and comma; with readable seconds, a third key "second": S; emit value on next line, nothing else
{"hour": 5, "minute": 22}
